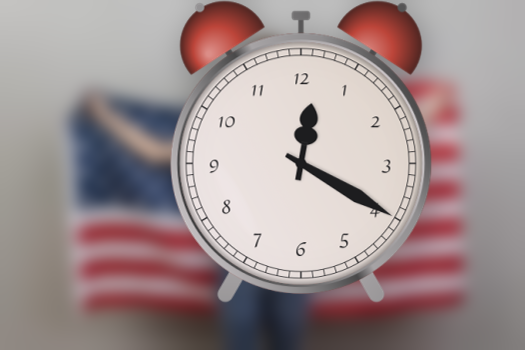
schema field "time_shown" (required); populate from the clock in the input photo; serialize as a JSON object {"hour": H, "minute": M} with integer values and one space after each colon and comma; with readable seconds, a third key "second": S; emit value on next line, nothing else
{"hour": 12, "minute": 20}
